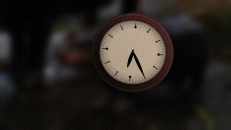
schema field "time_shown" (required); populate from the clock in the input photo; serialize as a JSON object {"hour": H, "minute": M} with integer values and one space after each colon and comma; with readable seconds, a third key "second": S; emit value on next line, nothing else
{"hour": 6, "minute": 25}
